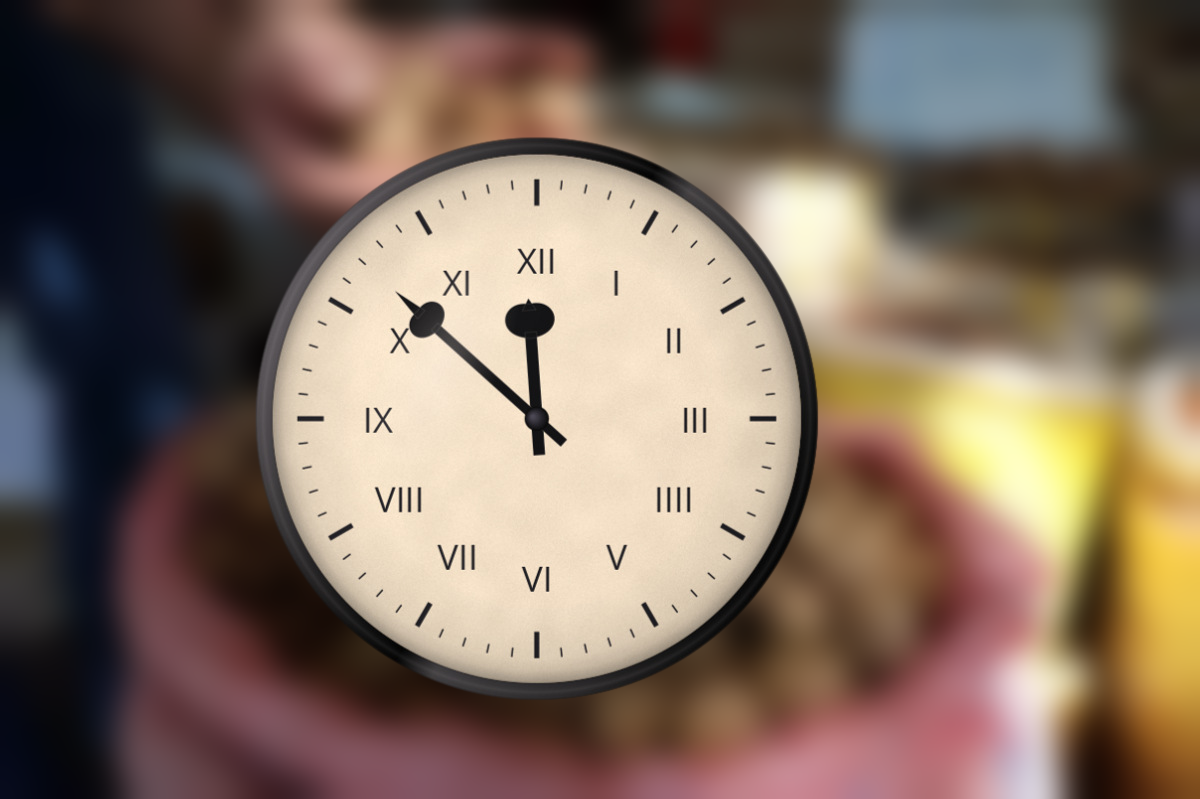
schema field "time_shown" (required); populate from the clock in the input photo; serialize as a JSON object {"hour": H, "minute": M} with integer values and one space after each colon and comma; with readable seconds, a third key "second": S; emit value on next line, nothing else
{"hour": 11, "minute": 52}
